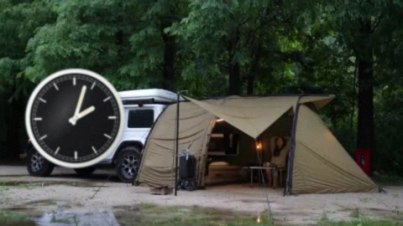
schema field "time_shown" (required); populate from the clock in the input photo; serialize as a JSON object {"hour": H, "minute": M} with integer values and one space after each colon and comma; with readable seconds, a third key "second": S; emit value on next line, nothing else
{"hour": 2, "minute": 3}
